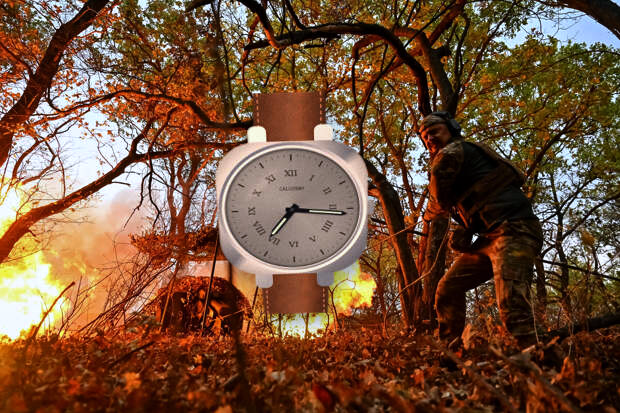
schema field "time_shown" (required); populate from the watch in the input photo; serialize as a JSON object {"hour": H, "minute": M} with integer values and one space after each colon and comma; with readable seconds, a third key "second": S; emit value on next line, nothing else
{"hour": 7, "minute": 16}
